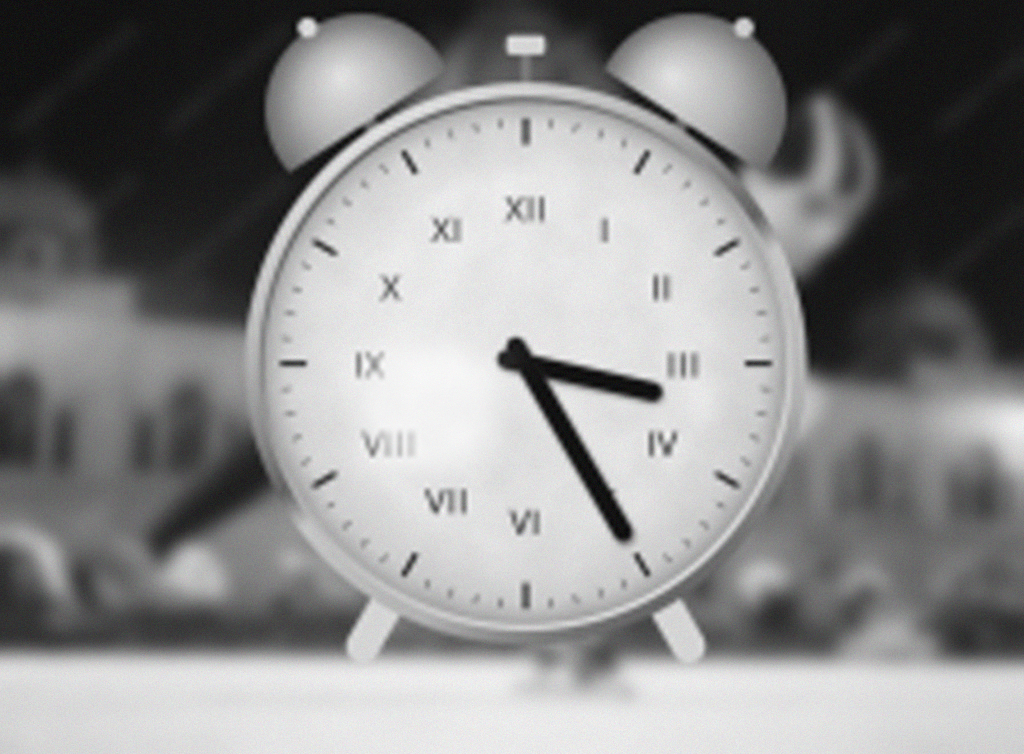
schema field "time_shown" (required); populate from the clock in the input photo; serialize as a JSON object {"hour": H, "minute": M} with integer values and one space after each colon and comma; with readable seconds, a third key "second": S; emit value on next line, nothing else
{"hour": 3, "minute": 25}
